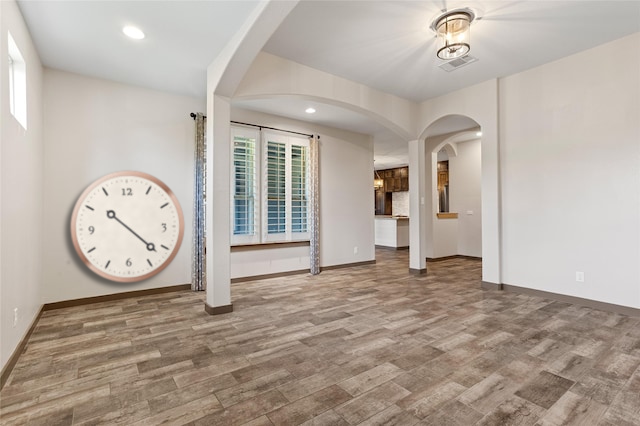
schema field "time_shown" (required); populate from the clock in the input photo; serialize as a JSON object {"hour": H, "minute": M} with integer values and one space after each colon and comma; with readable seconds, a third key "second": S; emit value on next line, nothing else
{"hour": 10, "minute": 22}
